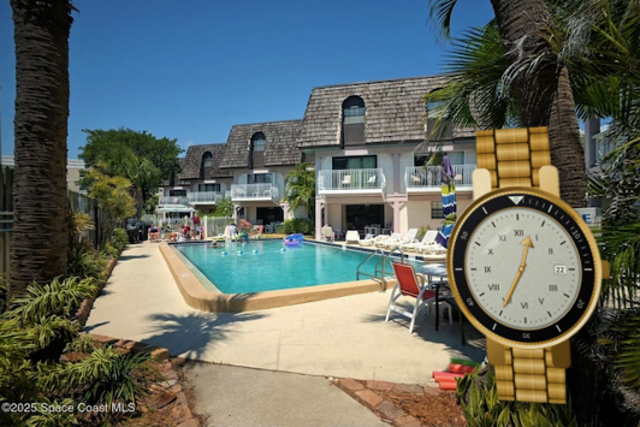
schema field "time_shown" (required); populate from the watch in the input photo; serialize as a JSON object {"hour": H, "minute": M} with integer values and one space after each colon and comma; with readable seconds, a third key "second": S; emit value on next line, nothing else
{"hour": 12, "minute": 35}
